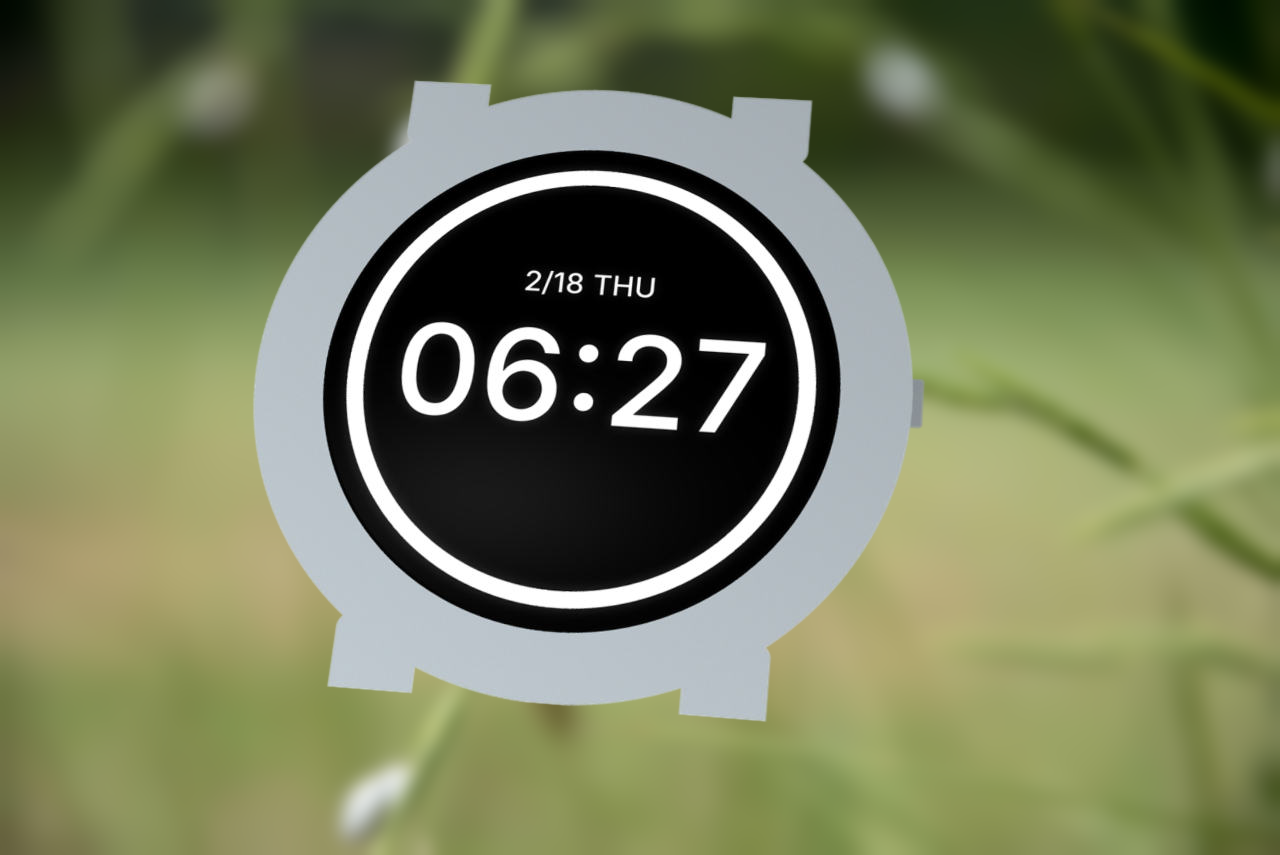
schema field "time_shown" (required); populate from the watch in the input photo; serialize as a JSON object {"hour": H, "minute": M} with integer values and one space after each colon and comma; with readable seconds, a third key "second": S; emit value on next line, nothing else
{"hour": 6, "minute": 27}
